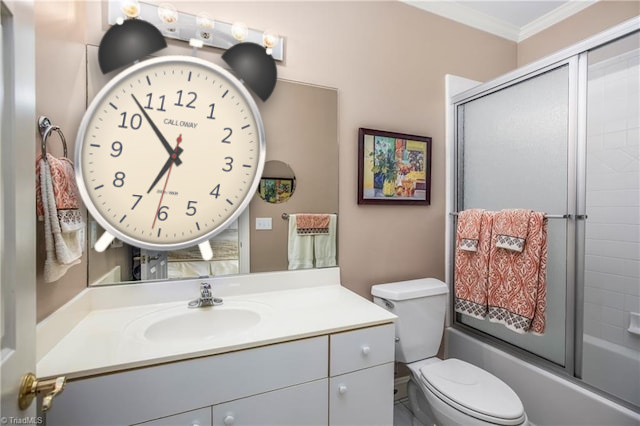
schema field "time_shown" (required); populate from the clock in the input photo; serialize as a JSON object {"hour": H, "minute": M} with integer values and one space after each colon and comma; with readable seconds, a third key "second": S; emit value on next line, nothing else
{"hour": 6, "minute": 52, "second": 31}
